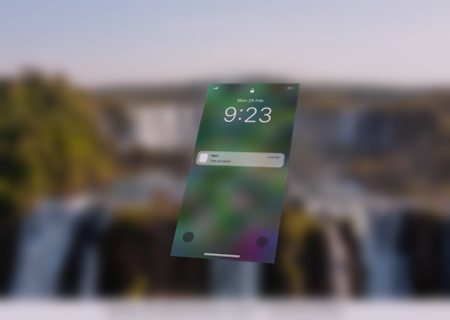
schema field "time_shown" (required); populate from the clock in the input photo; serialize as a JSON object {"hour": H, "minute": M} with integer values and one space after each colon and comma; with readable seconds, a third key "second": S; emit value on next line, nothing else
{"hour": 9, "minute": 23}
